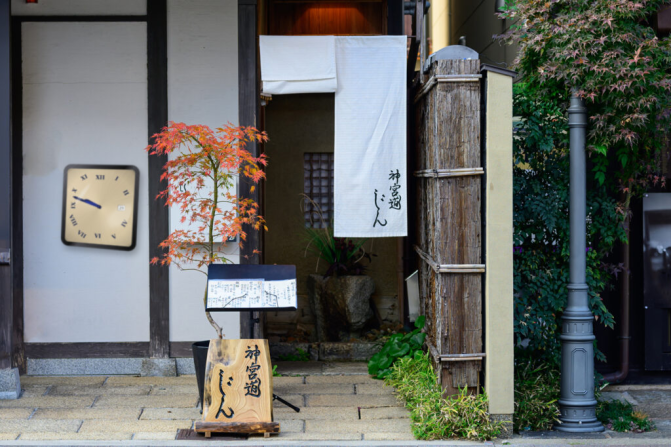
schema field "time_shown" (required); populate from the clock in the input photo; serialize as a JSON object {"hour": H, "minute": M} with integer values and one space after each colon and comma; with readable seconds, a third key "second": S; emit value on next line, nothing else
{"hour": 9, "minute": 48}
